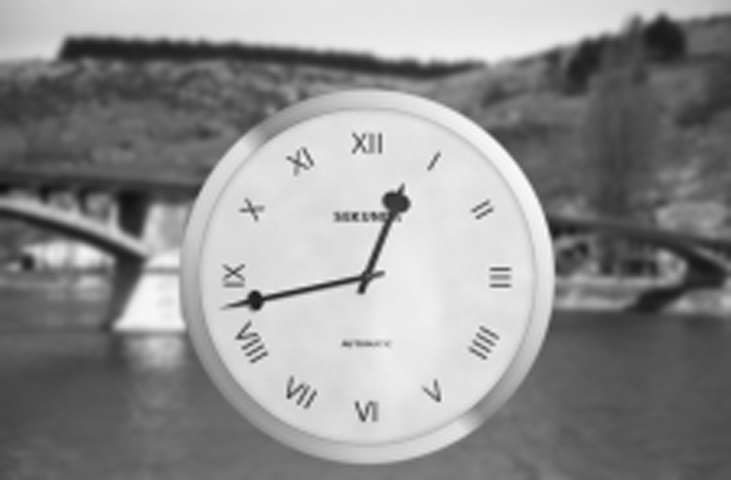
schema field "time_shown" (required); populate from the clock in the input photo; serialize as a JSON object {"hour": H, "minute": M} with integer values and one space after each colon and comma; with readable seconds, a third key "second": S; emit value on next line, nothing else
{"hour": 12, "minute": 43}
